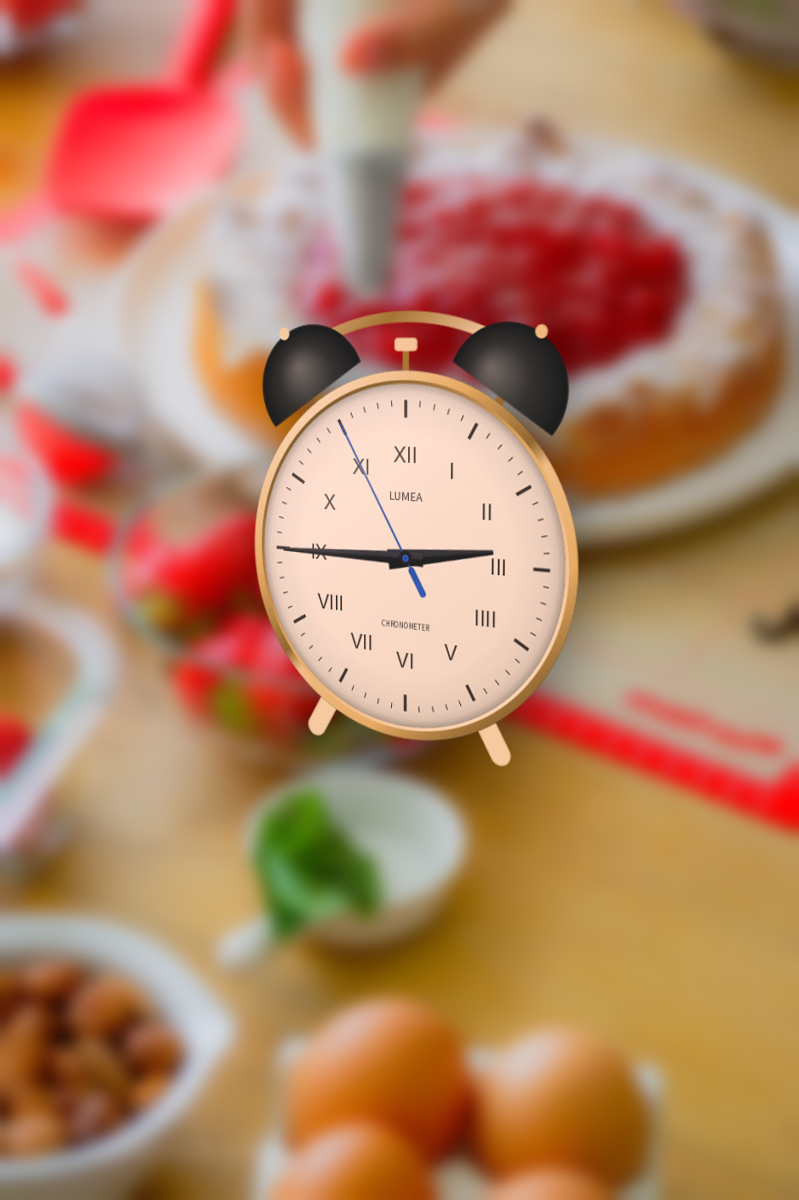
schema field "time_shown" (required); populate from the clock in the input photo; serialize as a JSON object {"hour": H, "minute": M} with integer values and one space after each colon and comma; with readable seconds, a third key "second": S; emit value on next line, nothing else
{"hour": 2, "minute": 44, "second": 55}
